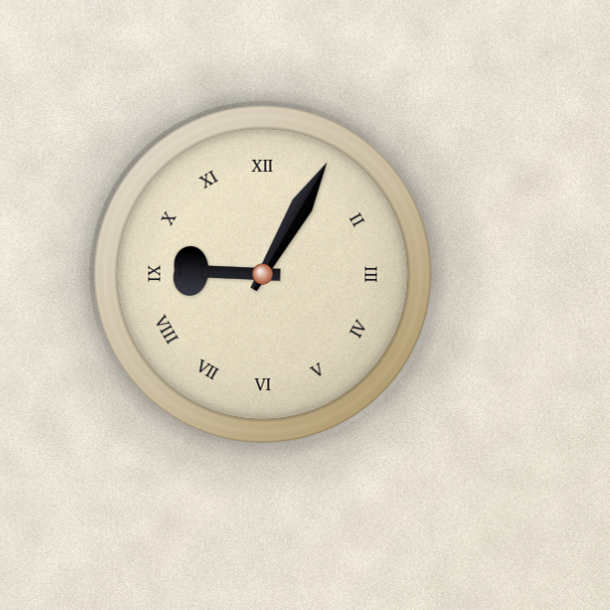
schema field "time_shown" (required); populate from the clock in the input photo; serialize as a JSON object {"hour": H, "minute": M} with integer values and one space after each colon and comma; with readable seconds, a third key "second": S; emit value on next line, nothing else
{"hour": 9, "minute": 5}
